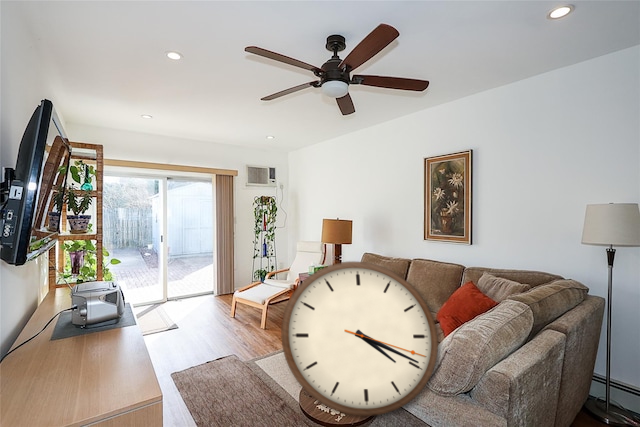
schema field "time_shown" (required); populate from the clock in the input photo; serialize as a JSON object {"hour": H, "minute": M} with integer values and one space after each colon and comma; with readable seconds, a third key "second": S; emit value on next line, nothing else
{"hour": 4, "minute": 19, "second": 18}
